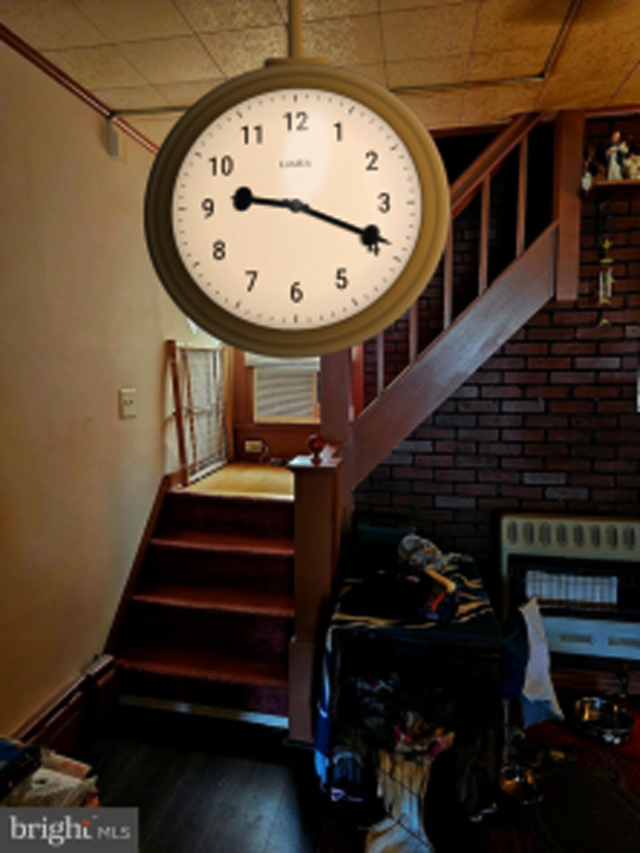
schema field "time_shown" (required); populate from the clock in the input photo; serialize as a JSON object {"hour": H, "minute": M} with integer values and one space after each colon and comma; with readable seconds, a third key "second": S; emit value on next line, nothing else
{"hour": 9, "minute": 19}
